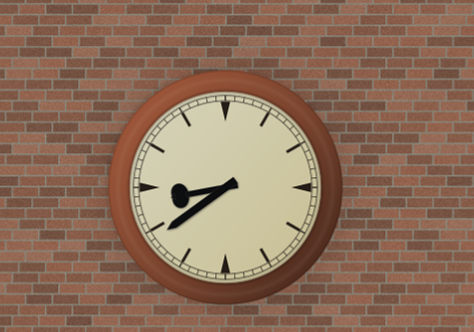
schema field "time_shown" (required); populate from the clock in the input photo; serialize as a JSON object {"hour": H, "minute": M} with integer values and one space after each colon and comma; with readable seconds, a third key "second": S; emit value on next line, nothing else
{"hour": 8, "minute": 39}
